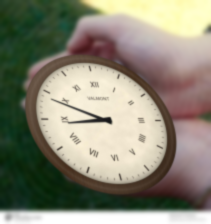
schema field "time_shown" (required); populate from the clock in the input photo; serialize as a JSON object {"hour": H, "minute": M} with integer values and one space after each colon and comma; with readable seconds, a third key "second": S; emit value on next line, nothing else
{"hour": 8, "minute": 49}
